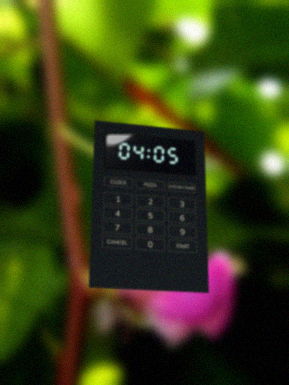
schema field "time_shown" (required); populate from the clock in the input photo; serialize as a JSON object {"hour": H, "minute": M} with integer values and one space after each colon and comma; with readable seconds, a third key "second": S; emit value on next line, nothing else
{"hour": 4, "minute": 5}
